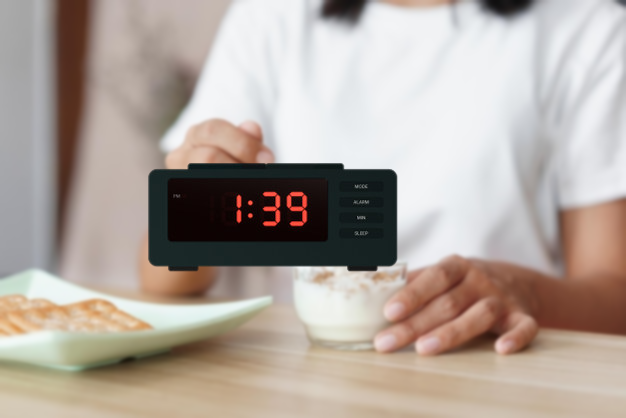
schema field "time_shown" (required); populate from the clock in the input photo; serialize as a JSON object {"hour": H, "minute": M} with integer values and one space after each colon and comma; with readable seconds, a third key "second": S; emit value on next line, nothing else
{"hour": 1, "minute": 39}
